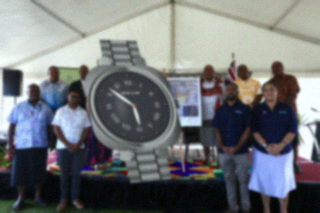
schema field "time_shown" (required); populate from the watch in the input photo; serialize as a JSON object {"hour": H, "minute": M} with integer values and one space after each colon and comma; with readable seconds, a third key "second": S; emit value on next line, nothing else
{"hour": 5, "minute": 52}
